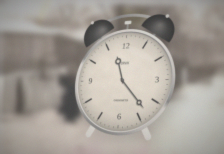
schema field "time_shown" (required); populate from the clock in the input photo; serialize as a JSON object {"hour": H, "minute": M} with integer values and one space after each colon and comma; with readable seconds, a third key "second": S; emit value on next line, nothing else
{"hour": 11, "minute": 23}
